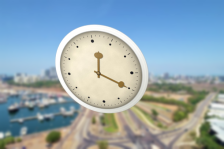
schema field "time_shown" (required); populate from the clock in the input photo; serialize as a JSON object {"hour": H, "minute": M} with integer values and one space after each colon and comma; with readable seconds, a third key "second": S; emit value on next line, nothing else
{"hour": 12, "minute": 20}
